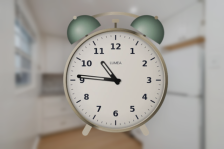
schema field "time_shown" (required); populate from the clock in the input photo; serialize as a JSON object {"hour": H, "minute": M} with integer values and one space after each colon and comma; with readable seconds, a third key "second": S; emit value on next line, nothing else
{"hour": 10, "minute": 46}
